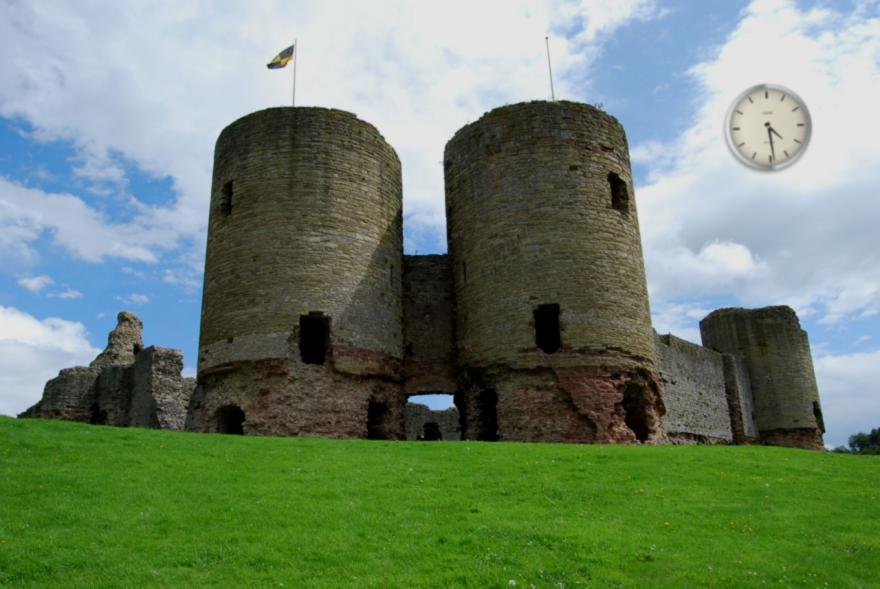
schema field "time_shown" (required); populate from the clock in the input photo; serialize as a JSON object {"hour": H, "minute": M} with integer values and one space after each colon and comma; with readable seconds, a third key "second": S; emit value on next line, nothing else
{"hour": 4, "minute": 29}
